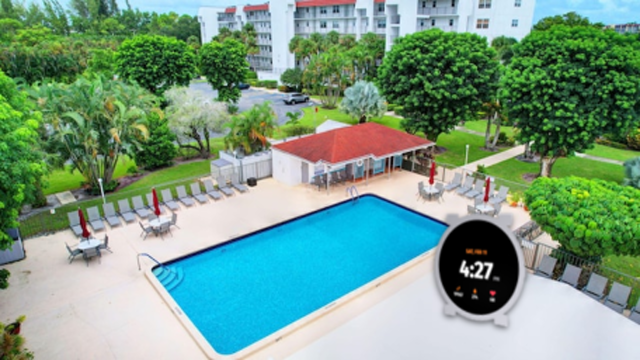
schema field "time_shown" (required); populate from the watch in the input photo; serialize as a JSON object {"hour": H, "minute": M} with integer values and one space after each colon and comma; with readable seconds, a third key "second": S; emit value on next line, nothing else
{"hour": 4, "minute": 27}
